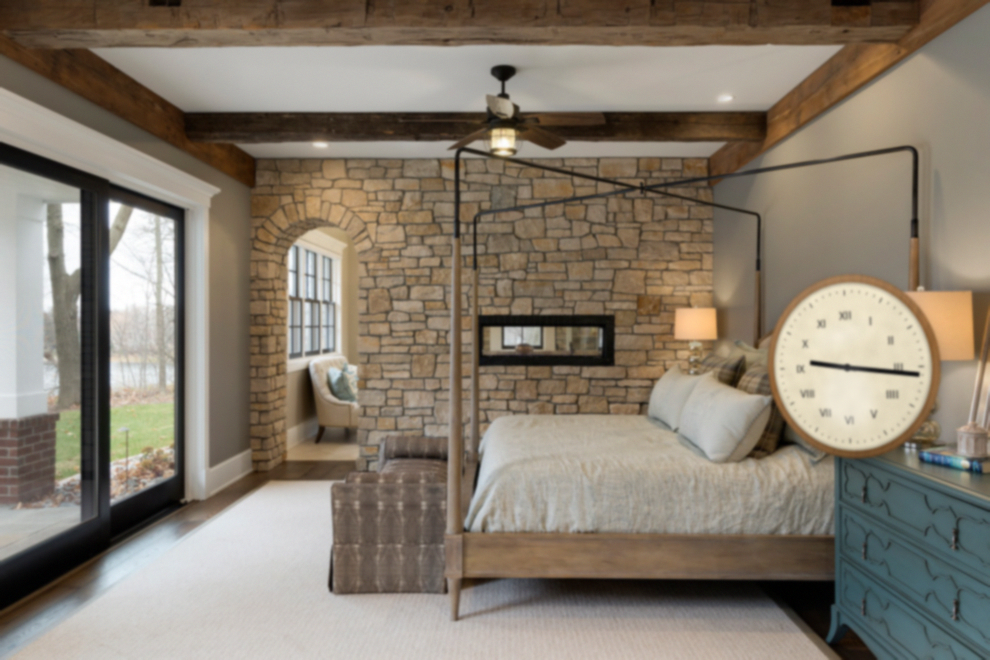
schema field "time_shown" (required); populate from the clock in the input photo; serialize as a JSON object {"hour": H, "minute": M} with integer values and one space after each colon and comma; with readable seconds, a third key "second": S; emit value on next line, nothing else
{"hour": 9, "minute": 16}
